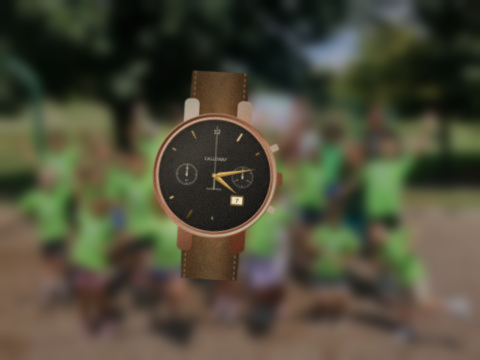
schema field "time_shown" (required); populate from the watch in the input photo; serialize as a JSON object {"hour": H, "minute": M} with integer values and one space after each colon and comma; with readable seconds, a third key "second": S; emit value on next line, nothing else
{"hour": 4, "minute": 13}
